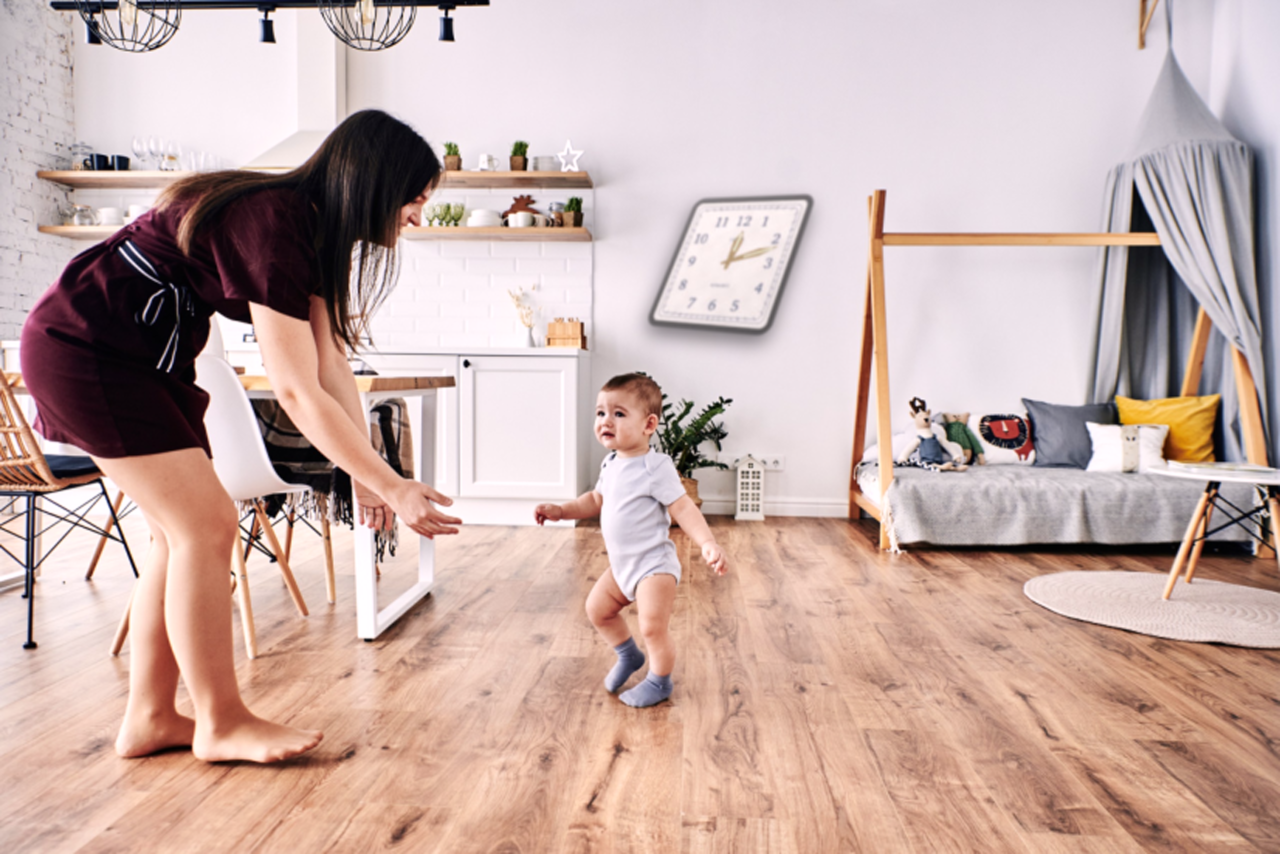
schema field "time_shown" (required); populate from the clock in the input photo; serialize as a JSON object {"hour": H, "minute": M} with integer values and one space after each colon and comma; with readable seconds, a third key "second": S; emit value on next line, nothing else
{"hour": 12, "minute": 12}
